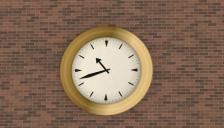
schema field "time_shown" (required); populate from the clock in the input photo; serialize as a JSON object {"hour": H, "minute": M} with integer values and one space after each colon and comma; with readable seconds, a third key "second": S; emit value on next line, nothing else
{"hour": 10, "minute": 42}
